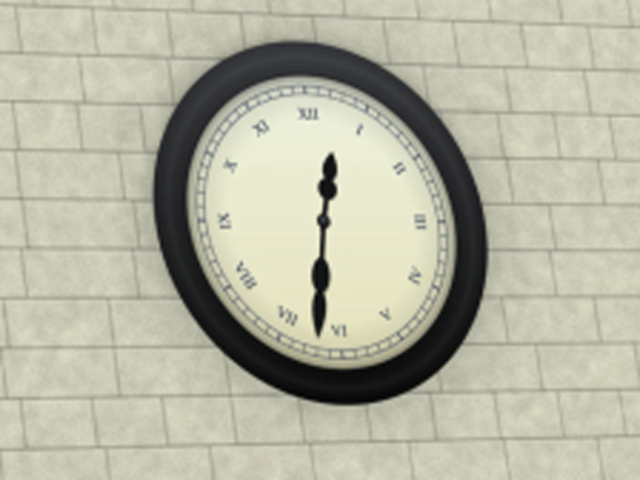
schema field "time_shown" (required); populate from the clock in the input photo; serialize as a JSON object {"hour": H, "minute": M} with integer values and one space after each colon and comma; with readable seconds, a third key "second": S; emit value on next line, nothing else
{"hour": 12, "minute": 32}
